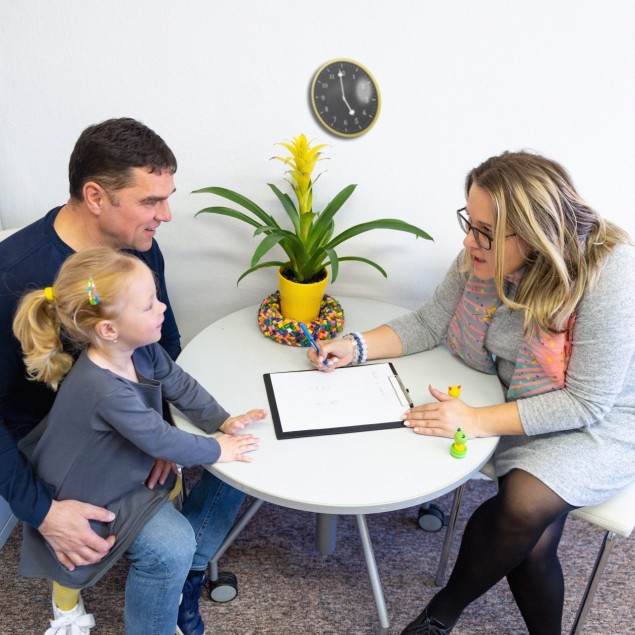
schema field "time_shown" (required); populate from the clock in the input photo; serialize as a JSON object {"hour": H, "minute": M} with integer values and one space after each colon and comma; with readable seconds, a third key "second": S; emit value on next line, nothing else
{"hour": 4, "minute": 59}
